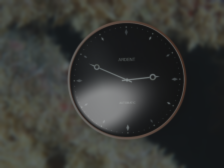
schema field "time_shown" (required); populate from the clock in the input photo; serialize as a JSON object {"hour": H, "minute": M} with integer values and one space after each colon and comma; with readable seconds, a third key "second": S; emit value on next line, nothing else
{"hour": 2, "minute": 49}
